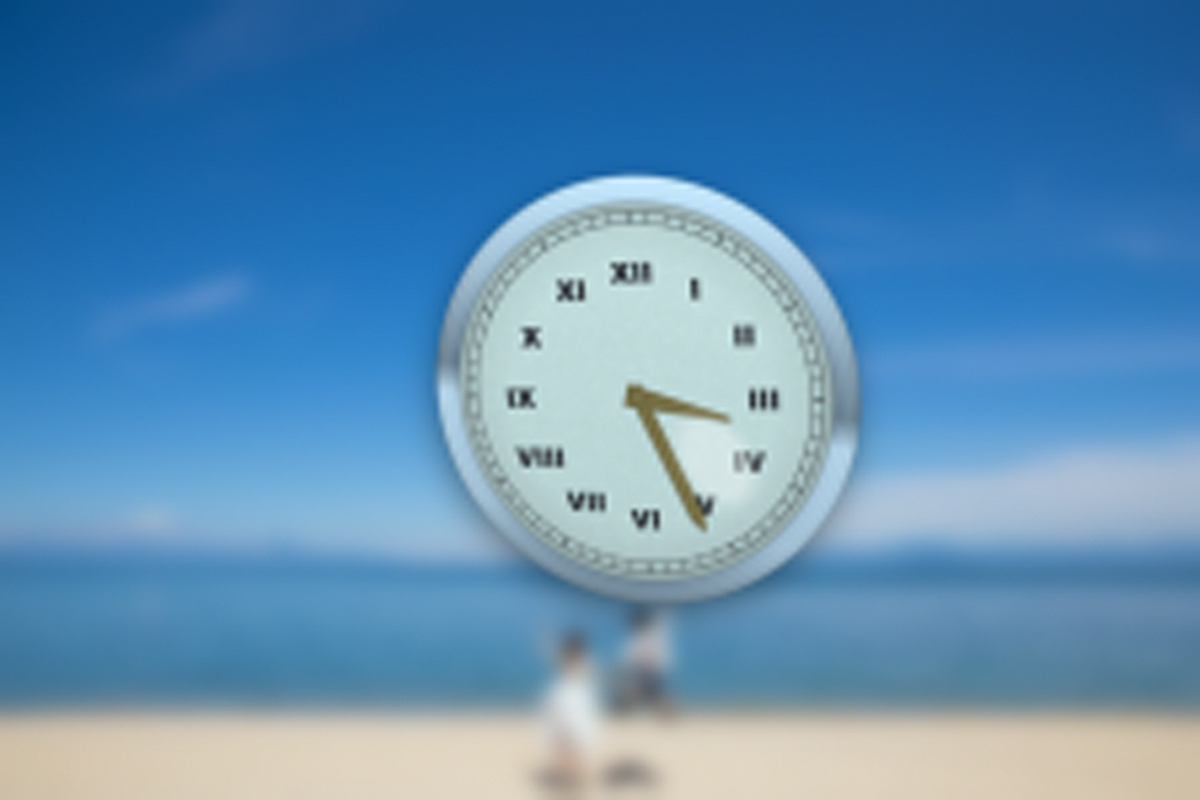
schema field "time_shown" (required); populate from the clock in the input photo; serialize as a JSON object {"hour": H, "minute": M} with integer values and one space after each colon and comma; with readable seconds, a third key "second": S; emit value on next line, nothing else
{"hour": 3, "minute": 26}
